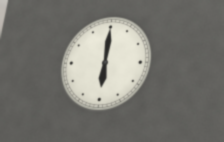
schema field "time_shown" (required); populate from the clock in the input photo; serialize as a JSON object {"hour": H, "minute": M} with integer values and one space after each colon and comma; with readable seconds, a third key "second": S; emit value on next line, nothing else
{"hour": 6, "minute": 0}
